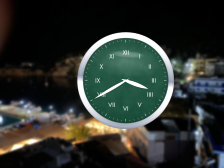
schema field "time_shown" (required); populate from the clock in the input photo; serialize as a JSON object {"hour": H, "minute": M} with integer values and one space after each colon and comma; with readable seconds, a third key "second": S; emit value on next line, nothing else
{"hour": 3, "minute": 40}
